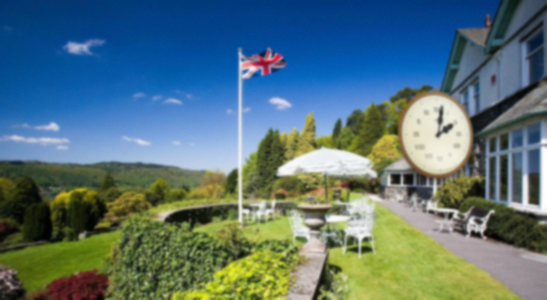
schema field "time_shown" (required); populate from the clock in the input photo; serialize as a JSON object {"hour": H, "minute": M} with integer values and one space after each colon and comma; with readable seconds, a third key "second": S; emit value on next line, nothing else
{"hour": 2, "minute": 2}
